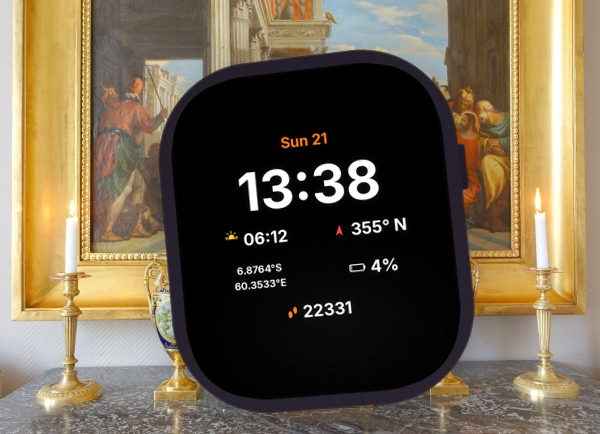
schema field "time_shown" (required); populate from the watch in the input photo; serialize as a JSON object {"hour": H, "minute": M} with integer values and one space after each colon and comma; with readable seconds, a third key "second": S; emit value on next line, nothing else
{"hour": 13, "minute": 38}
